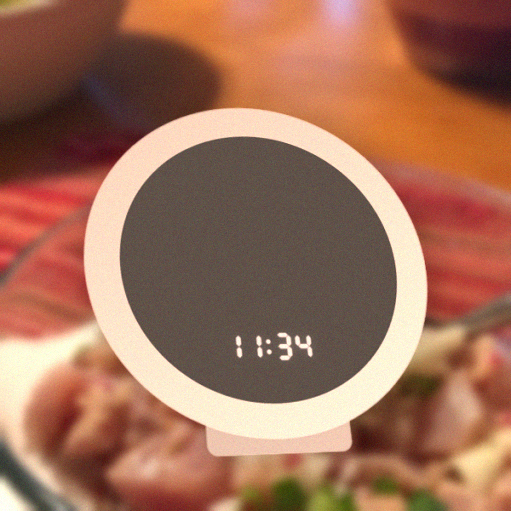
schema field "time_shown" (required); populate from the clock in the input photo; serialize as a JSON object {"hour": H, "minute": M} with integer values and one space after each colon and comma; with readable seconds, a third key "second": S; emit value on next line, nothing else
{"hour": 11, "minute": 34}
